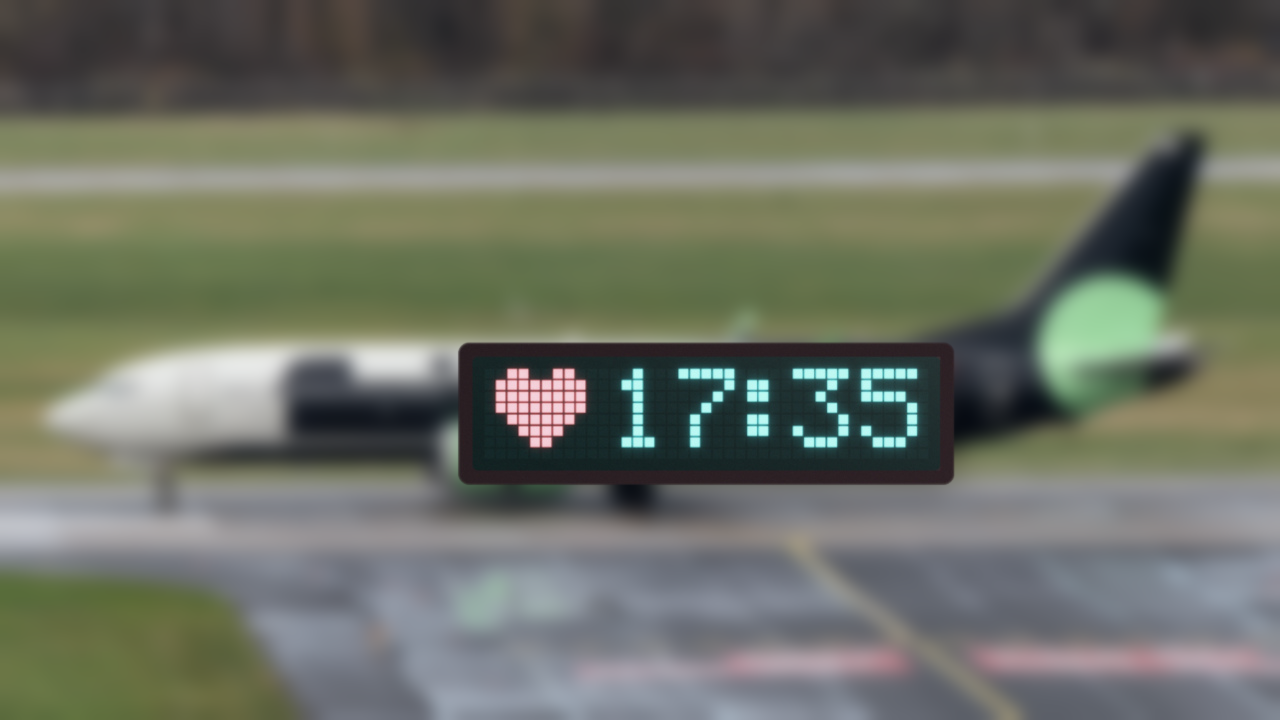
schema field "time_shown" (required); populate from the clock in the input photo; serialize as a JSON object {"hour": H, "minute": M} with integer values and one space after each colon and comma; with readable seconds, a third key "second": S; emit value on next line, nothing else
{"hour": 17, "minute": 35}
